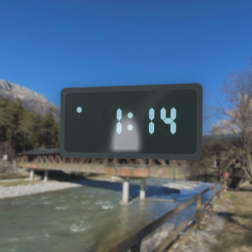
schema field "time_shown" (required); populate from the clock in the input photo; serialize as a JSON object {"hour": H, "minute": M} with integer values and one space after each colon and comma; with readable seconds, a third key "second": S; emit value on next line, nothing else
{"hour": 1, "minute": 14}
